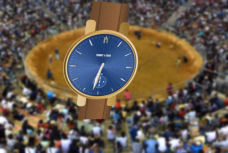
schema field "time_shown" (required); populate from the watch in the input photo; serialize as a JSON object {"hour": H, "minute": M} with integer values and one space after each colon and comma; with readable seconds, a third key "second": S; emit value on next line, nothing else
{"hour": 6, "minute": 32}
